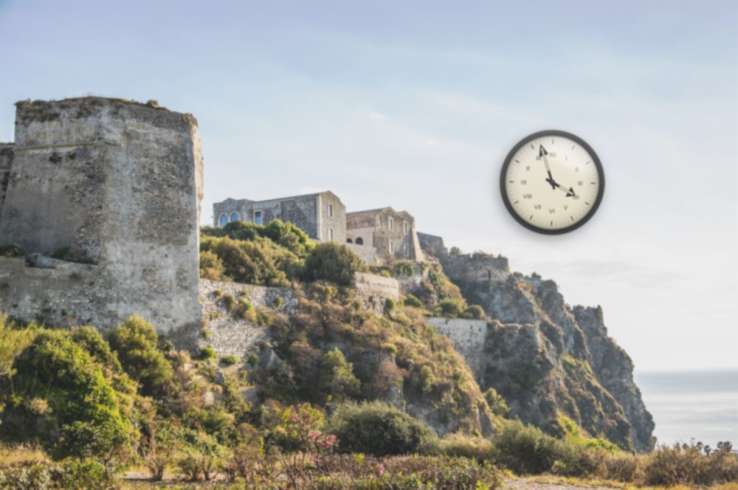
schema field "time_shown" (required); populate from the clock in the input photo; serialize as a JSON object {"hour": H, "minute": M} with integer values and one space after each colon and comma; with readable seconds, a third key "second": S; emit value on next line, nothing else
{"hour": 3, "minute": 57}
